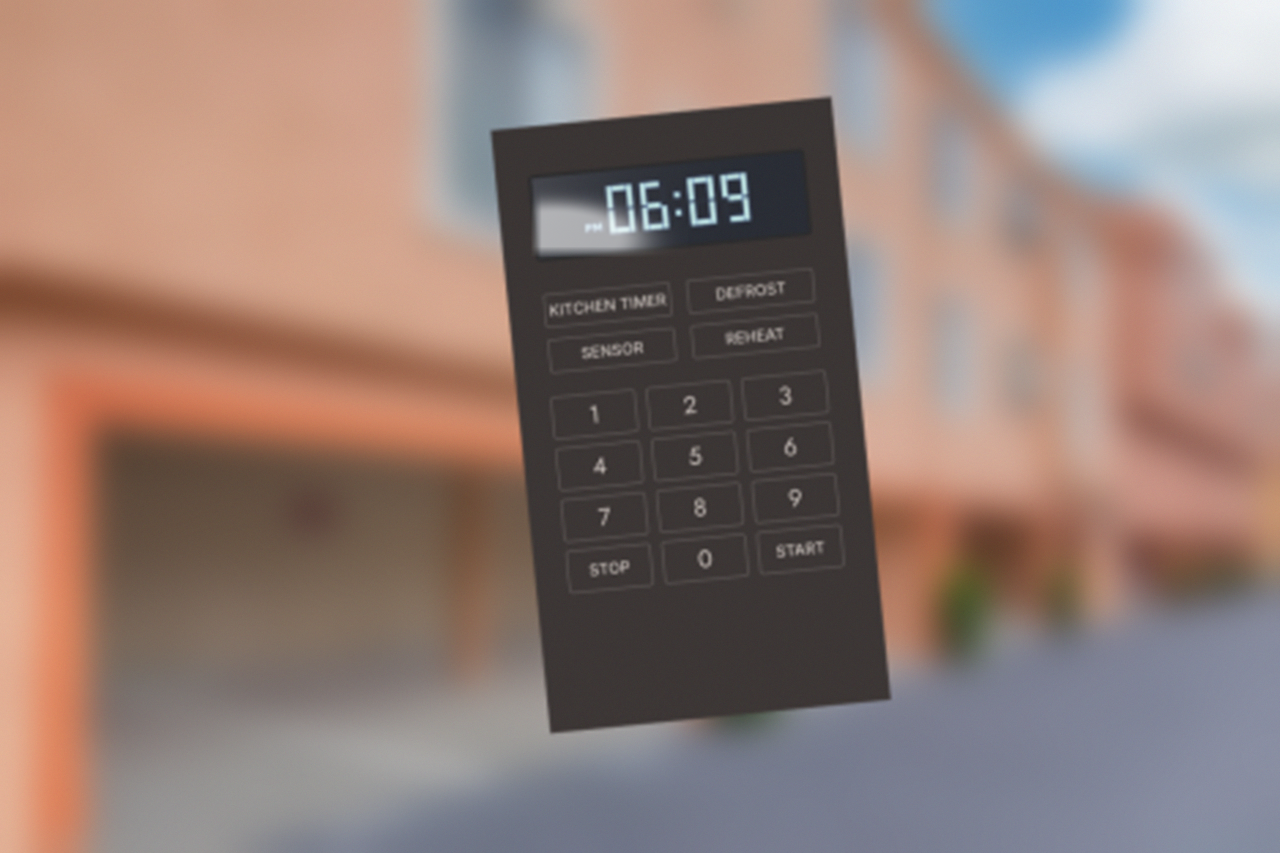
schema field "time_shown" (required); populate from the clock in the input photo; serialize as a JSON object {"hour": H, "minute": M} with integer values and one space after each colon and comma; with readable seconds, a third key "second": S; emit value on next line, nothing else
{"hour": 6, "minute": 9}
